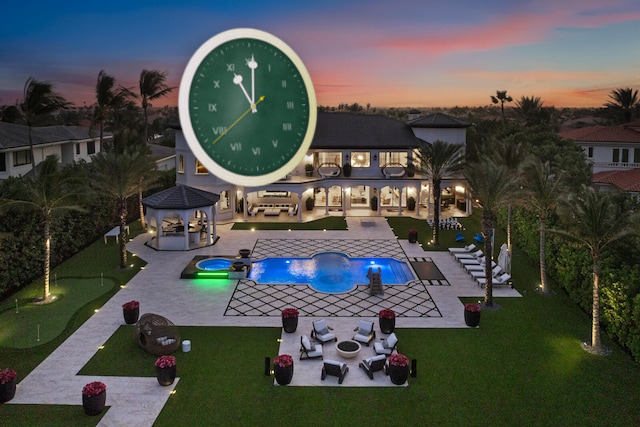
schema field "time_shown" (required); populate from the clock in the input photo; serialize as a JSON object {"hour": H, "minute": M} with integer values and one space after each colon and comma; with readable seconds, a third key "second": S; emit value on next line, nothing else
{"hour": 11, "minute": 0, "second": 39}
